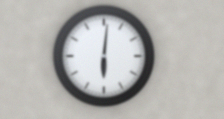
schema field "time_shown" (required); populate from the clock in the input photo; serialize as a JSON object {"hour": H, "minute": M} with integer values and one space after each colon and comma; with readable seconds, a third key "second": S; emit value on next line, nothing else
{"hour": 6, "minute": 1}
